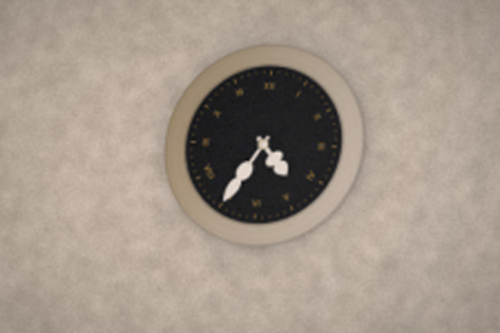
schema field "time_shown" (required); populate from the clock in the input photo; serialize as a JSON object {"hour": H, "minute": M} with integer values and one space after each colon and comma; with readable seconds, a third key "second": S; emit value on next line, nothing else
{"hour": 4, "minute": 35}
